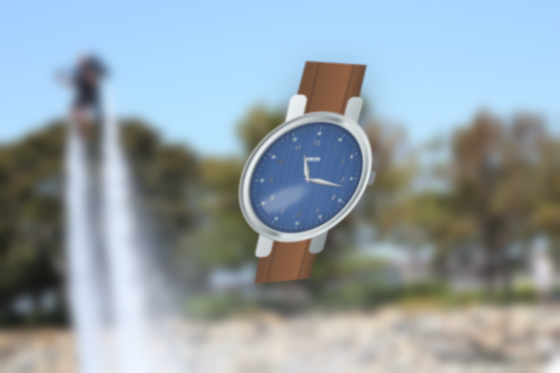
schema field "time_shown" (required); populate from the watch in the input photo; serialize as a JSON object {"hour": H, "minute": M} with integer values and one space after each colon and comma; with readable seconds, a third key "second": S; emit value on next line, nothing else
{"hour": 11, "minute": 17}
